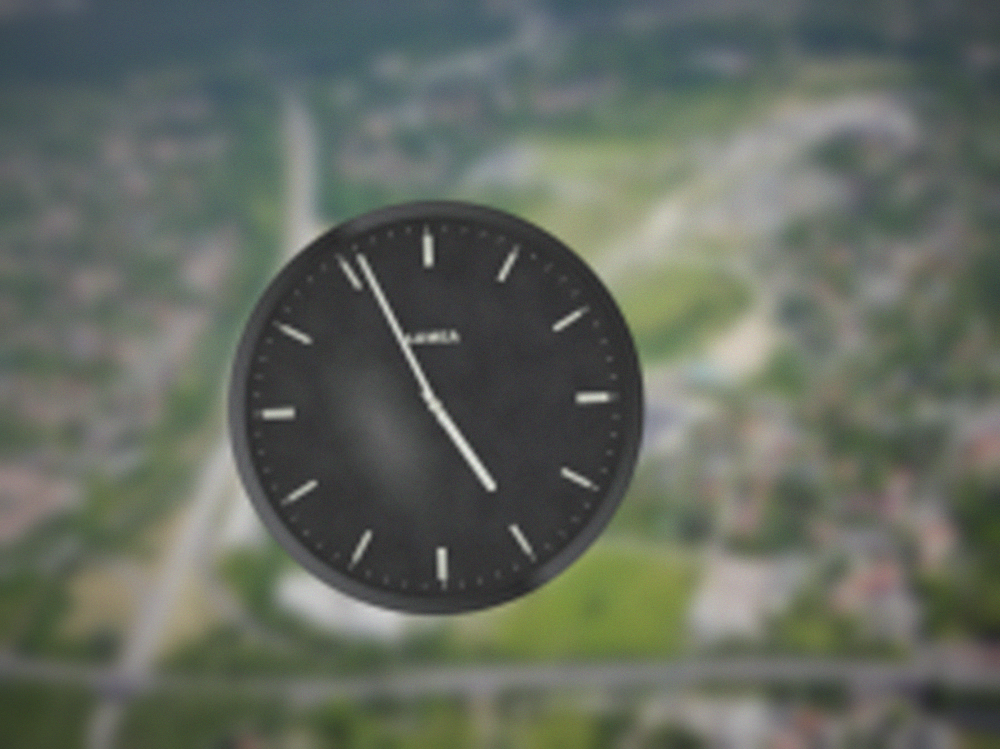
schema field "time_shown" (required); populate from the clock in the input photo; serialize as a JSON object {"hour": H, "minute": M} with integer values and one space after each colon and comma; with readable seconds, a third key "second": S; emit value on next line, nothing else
{"hour": 4, "minute": 56}
